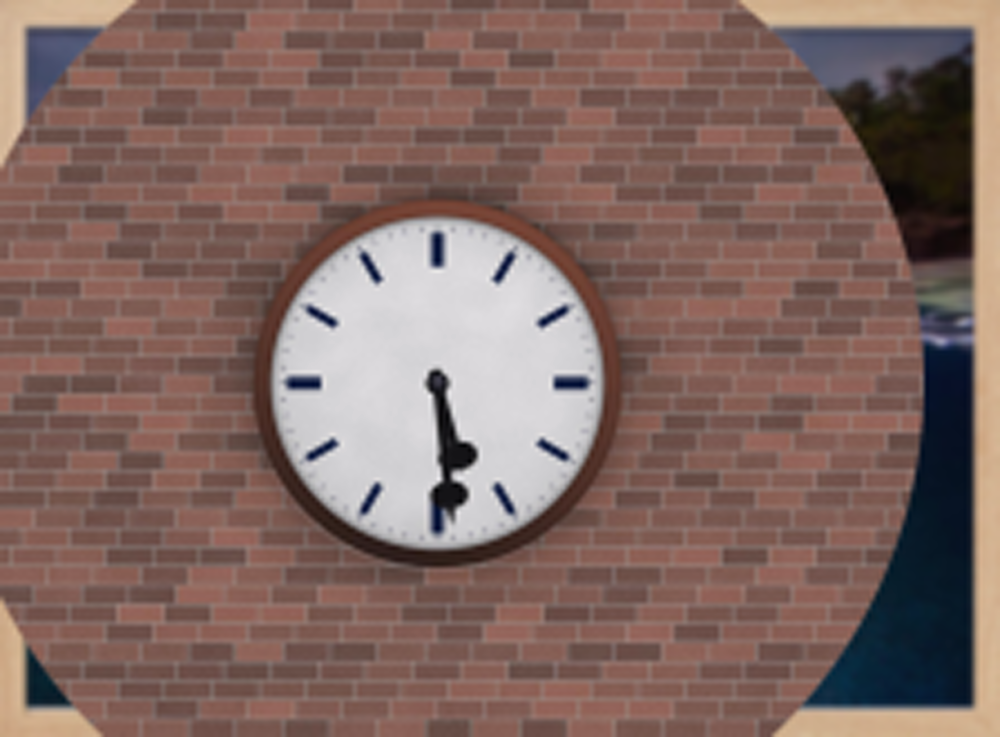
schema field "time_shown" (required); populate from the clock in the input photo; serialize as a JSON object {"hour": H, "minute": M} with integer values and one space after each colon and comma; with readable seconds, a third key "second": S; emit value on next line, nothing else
{"hour": 5, "minute": 29}
